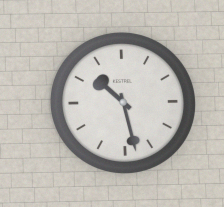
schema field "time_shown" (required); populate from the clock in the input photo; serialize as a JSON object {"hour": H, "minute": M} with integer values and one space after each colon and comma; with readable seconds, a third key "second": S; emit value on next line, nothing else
{"hour": 10, "minute": 28}
